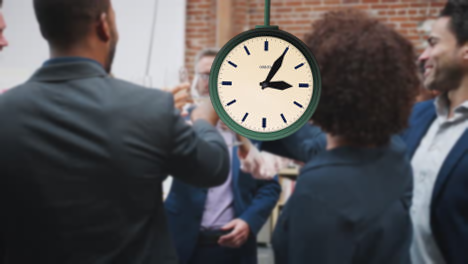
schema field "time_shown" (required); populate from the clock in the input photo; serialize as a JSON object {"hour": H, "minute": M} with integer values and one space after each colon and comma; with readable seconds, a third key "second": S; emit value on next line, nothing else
{"hour": 3, "minute": 5}
